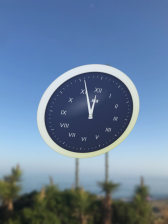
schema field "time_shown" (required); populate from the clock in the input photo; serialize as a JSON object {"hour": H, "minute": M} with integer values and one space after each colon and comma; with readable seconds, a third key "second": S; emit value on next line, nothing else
{"hour": 11, "minute": 56}
